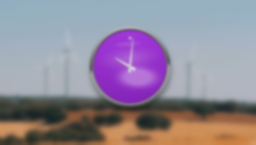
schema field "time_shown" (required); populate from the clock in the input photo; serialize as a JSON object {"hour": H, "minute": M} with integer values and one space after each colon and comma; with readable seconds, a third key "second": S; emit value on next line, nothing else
{"hour": 10, "minute": 1}
